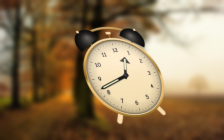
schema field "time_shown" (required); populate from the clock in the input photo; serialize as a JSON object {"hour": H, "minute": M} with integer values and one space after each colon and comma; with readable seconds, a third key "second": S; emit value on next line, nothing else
{"hour": 12, "minute": 42}
